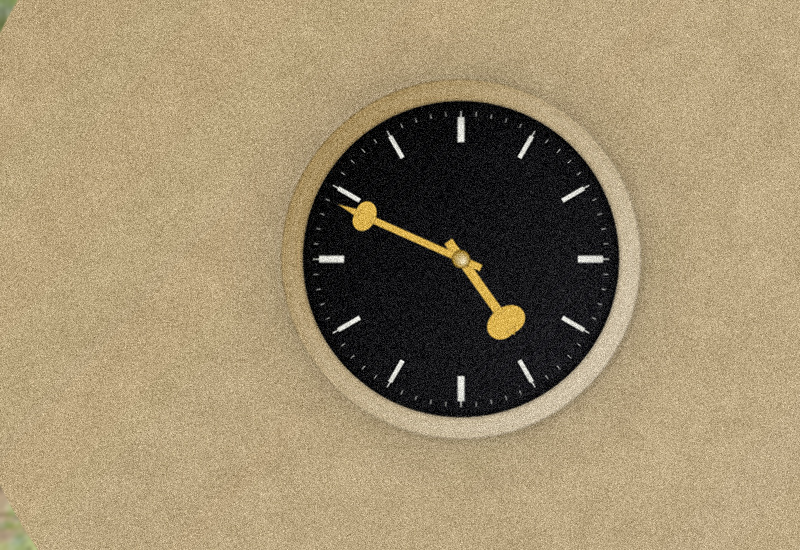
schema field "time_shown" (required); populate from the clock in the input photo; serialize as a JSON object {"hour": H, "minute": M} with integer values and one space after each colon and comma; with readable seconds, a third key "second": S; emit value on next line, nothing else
{"hour": 4, "minute": 49}
